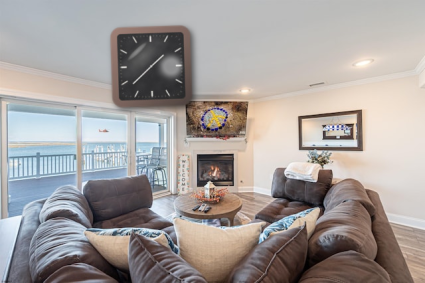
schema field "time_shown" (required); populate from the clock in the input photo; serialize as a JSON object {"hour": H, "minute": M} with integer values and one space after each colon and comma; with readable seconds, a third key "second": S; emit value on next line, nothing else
{"hour": 1, "minute": 38}
